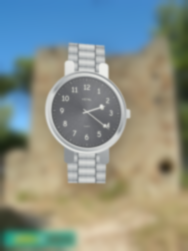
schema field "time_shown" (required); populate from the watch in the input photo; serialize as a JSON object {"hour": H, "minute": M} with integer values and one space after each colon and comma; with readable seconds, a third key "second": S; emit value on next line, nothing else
{"hour": 2, "minute": 21}
